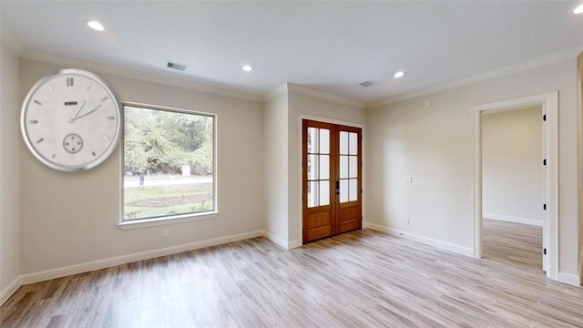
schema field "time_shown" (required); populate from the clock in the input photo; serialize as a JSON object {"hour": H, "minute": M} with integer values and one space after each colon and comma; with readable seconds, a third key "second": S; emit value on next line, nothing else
{"hour": 1, "minute": 11}
